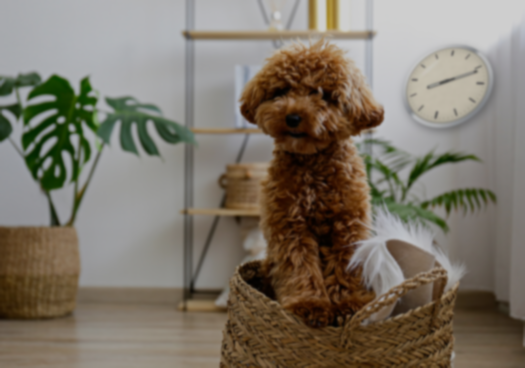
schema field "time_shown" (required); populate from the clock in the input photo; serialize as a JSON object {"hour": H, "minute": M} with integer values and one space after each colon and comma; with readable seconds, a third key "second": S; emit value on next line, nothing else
{"hour": 8, "minute": 11}
